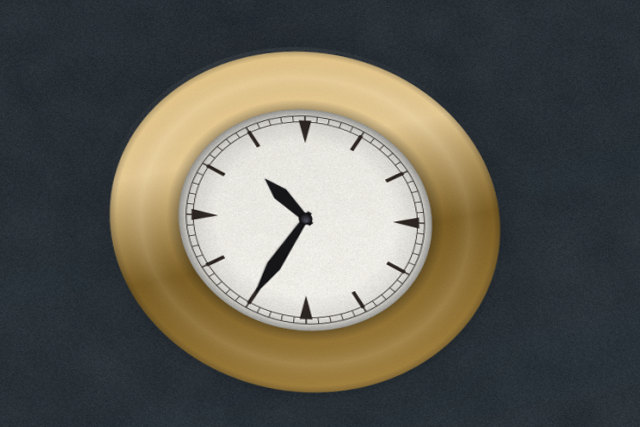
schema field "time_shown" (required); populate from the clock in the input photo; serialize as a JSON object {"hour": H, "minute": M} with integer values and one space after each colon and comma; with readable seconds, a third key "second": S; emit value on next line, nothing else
{"hour": 10, "minute": 35}
